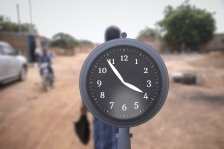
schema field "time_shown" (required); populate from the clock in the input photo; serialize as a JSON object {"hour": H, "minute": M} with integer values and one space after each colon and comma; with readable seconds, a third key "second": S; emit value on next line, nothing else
{"hour": 3, "minute": 54}
